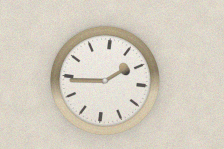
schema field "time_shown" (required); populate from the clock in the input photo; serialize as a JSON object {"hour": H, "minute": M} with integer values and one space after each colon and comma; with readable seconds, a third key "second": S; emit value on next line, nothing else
{"hour": 1, "minute": 44}
